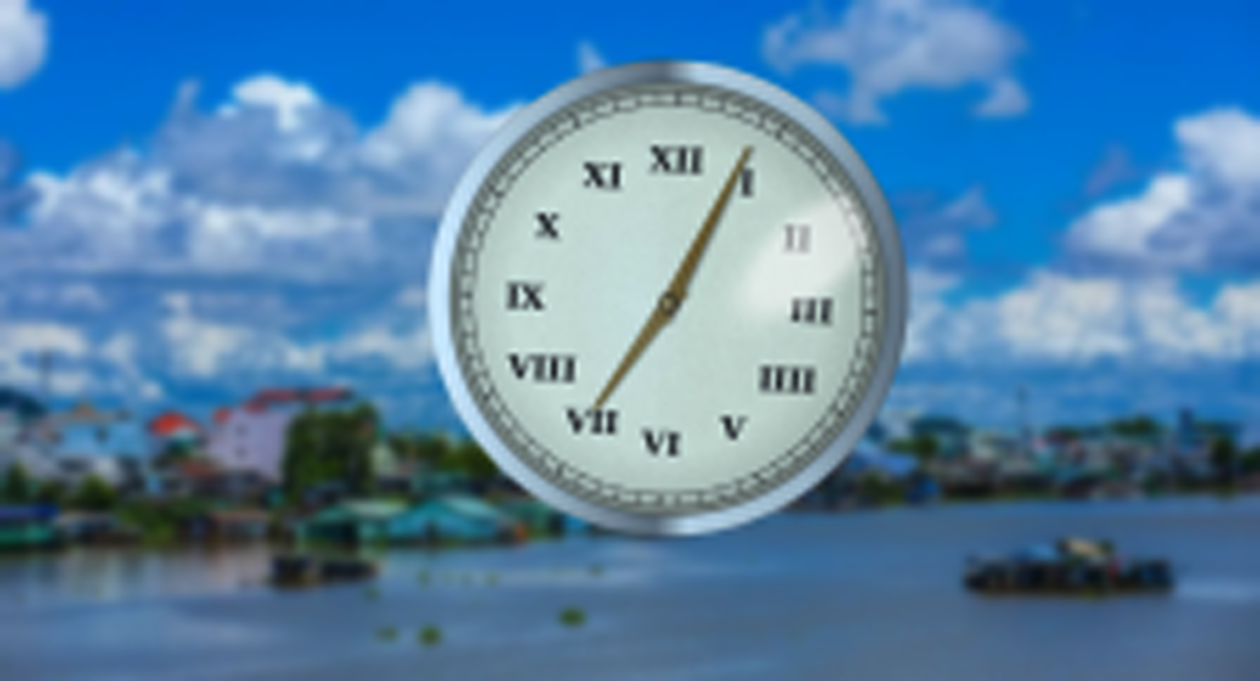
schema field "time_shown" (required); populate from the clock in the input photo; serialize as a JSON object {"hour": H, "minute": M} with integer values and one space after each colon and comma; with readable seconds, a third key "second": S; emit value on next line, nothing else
{"hour": 7, "minute": 4}
